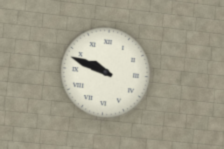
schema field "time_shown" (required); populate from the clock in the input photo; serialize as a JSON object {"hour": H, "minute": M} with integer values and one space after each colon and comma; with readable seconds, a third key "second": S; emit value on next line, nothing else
{"hour": 9, "minute": 48}
